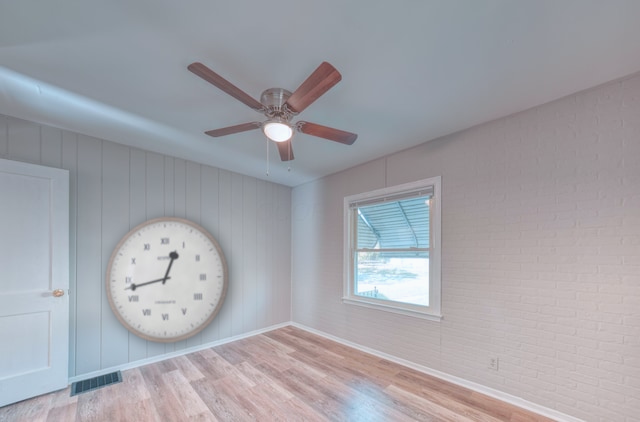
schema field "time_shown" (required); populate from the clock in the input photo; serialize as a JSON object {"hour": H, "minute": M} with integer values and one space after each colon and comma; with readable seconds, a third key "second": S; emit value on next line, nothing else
{"hour": 12, "minute": 43}
